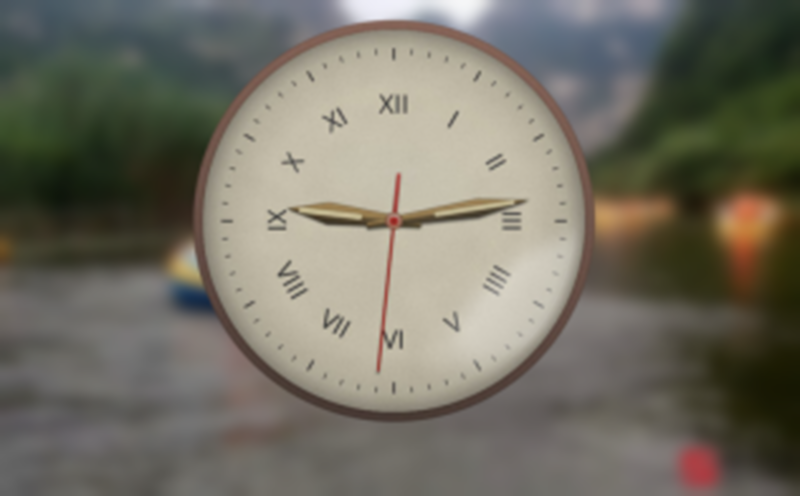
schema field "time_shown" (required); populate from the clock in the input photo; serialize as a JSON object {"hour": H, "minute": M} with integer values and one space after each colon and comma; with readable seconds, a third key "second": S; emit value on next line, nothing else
{"hour": 9, "minute": 13, "second": 31}
